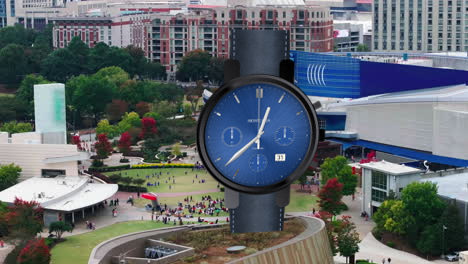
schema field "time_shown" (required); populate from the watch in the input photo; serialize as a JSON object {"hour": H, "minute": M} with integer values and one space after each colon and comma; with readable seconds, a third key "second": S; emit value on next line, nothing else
{"hour": 12, "minute": 38}
